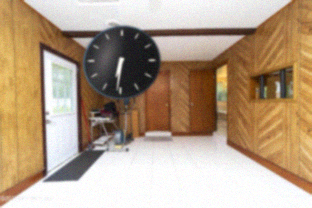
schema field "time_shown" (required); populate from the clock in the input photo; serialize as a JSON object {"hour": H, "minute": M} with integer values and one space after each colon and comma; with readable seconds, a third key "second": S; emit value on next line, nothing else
{"hour": 6, "minute": 31}
